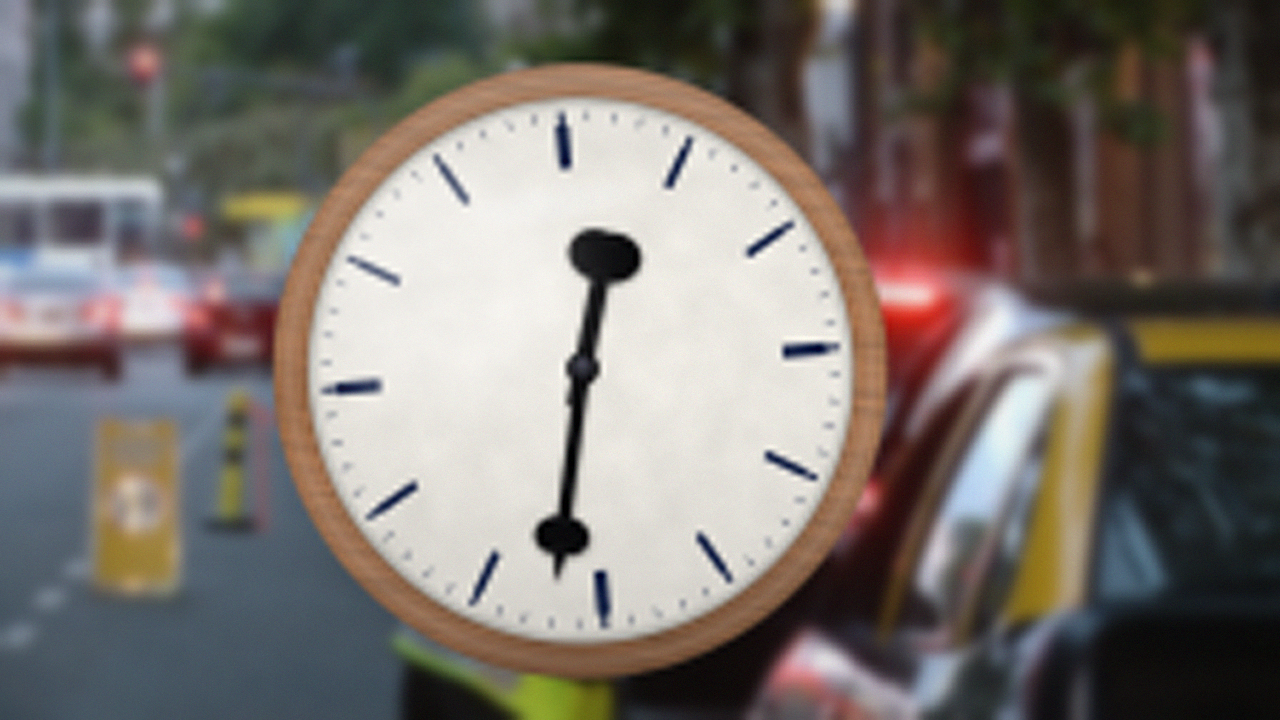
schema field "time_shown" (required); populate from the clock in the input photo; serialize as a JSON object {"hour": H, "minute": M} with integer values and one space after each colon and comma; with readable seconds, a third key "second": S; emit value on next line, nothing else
{"hour": 12, "minute": 32}
